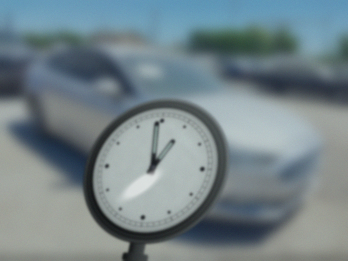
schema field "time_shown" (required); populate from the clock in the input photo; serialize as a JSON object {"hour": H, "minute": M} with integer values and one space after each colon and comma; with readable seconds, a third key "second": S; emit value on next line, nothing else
{"hour": 12, "minute": 59}
